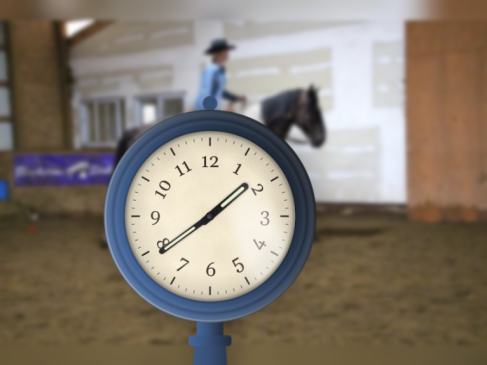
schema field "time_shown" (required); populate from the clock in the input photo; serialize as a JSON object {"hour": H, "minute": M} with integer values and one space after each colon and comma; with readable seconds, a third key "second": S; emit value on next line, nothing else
{"hour": 1, "minute": 39}
